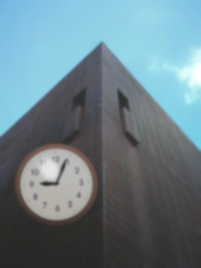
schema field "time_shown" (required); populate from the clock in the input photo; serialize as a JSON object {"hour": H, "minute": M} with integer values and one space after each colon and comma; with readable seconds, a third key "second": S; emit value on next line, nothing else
{"hour": 9, "minute": 4}
